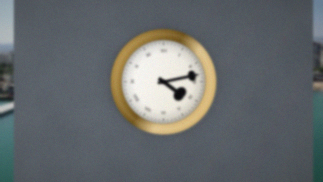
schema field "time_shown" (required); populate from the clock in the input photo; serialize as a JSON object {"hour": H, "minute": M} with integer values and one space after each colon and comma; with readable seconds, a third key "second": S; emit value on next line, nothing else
{"hour": 4, "minute": 13}
